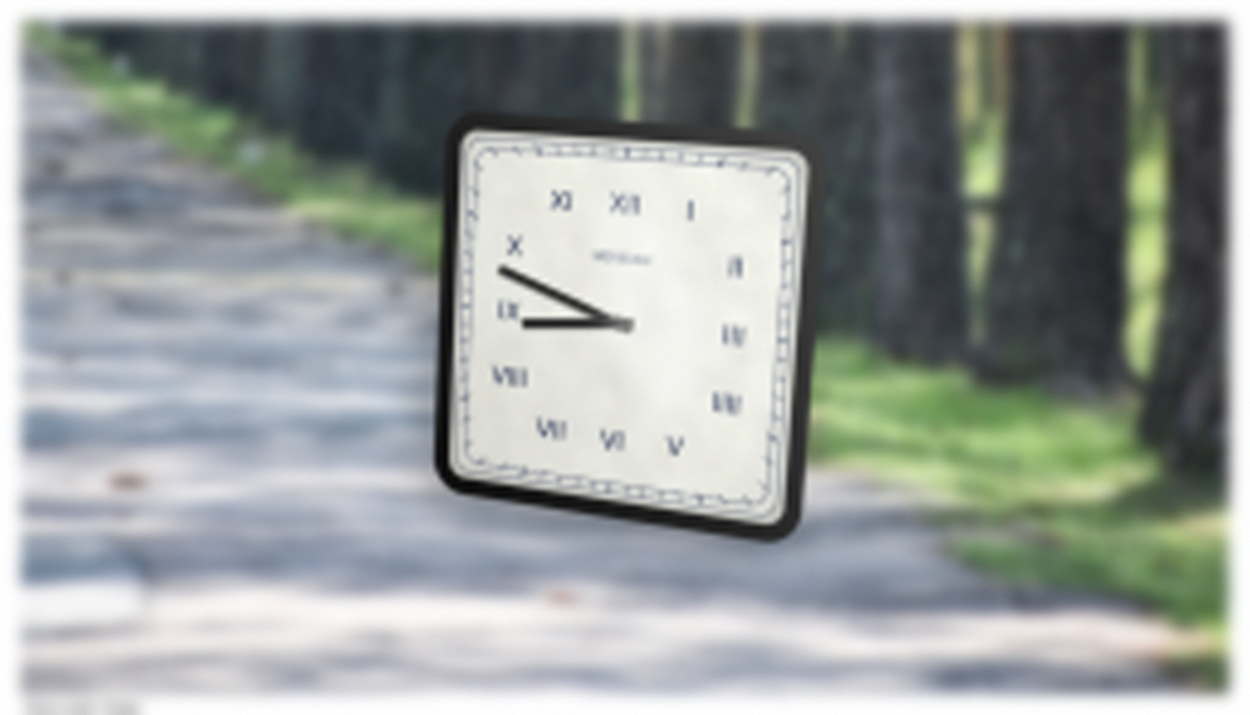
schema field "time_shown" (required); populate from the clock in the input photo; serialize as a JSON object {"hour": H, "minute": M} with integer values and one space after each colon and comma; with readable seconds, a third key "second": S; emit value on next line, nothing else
{"hour": 8, "minute": 48}
